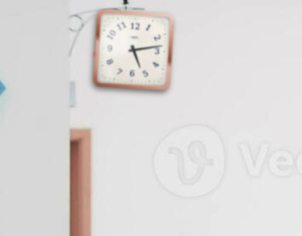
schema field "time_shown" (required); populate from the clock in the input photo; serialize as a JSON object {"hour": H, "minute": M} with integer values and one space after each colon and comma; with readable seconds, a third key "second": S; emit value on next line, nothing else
{"hour": 5, "minute": 13}
